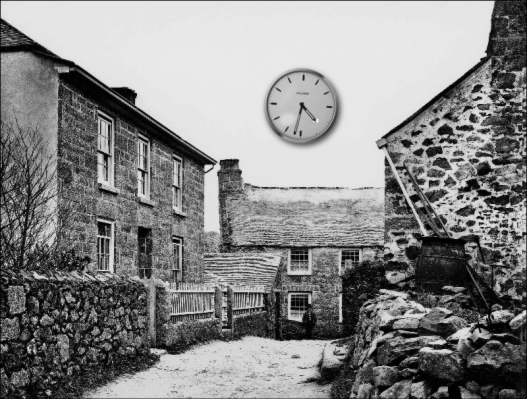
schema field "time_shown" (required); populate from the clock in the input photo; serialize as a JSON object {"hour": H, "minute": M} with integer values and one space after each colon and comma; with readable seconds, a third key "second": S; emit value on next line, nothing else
{"hour": 4, "minute": 32}
